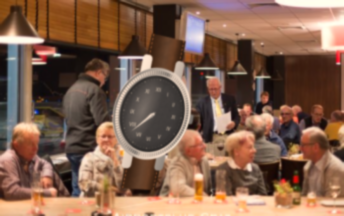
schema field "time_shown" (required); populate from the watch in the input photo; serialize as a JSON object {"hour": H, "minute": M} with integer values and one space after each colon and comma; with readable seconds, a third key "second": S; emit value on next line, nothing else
{"hour": 7, "minute": 38}
